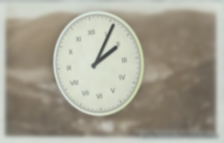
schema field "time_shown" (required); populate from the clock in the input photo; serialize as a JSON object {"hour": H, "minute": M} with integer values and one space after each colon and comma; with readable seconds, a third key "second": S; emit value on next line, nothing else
{"hour": 2, "minute": 6}
